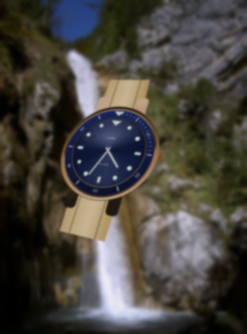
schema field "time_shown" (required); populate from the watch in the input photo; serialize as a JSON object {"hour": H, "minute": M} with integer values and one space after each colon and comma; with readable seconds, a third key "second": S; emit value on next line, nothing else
{"hour": 4, "minute": 34}
